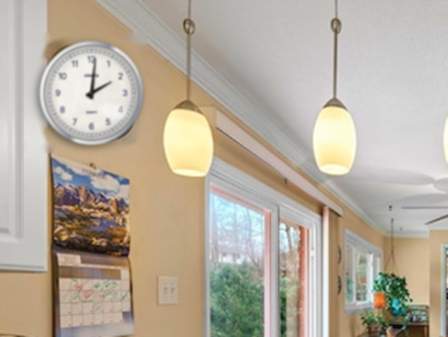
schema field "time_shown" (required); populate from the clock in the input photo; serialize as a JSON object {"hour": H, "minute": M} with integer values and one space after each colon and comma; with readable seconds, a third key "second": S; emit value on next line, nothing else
{"hour": 2, "minute": 1}
